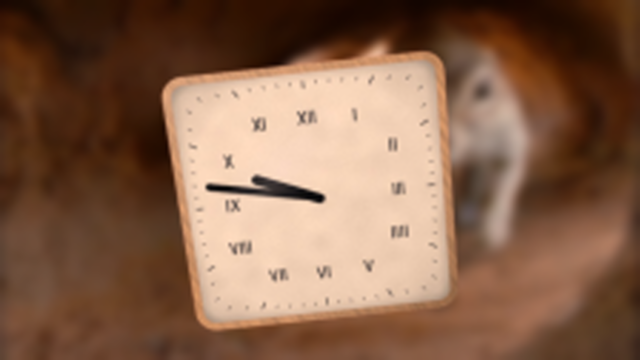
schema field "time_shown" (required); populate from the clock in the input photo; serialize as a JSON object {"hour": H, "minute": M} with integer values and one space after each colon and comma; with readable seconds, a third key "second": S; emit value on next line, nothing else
{"hour": 9, "minute": 47}
